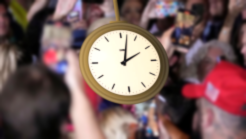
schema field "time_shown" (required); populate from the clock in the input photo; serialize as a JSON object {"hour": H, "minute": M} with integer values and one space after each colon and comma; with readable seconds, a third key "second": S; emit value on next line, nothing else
{"hour": 2, "minute": 2}
